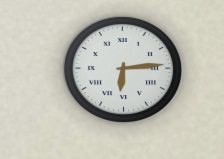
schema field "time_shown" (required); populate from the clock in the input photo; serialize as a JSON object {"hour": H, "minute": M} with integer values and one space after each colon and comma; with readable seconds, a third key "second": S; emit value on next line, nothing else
{"hour": 6, "minute": 14}
